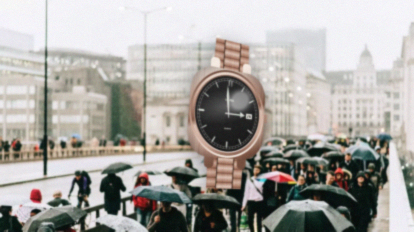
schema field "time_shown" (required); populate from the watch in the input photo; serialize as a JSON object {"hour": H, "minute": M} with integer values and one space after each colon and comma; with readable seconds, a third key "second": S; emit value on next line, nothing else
{"hour": 2, "minute": 59}
